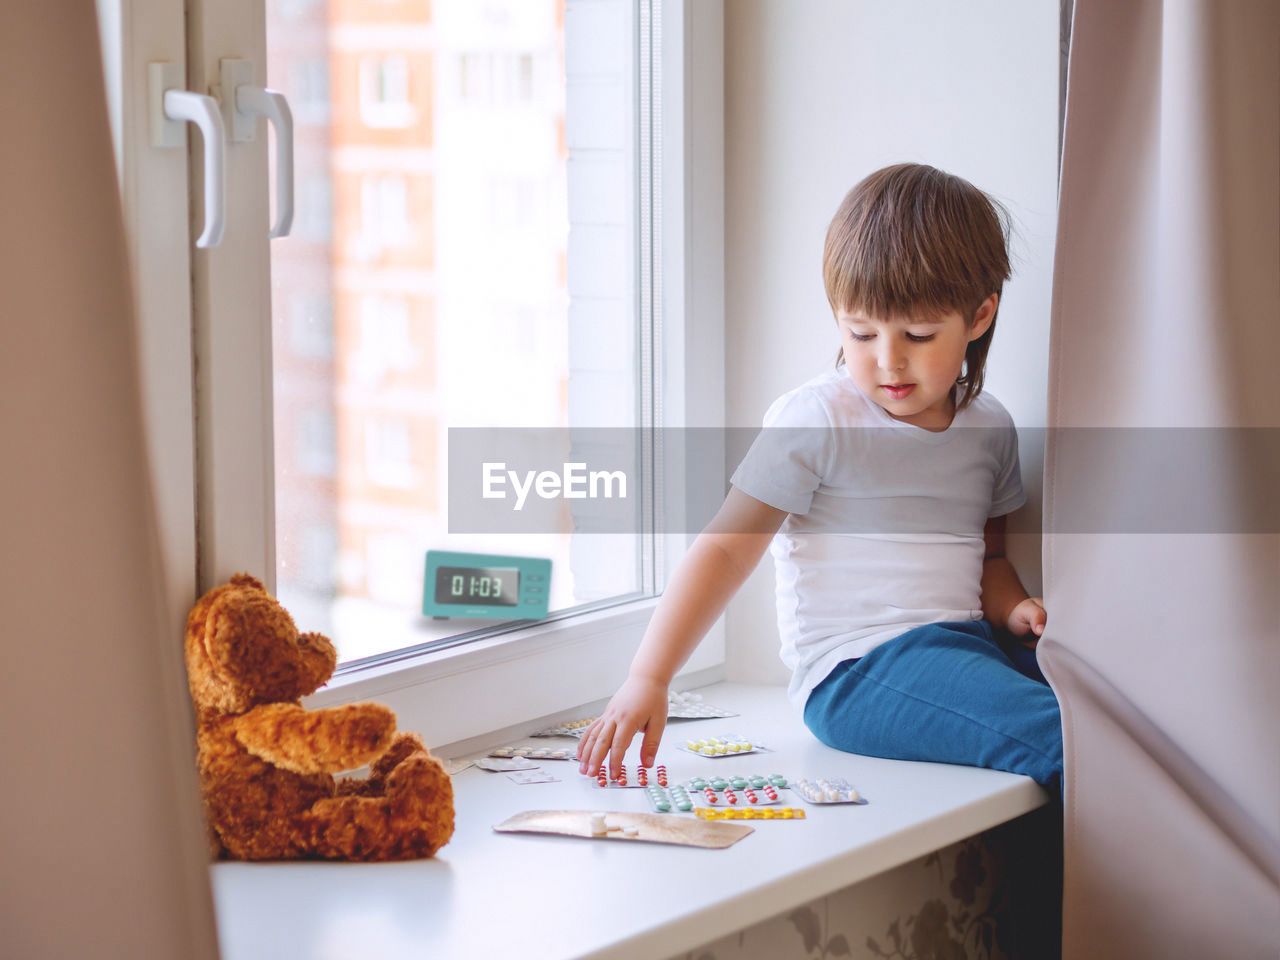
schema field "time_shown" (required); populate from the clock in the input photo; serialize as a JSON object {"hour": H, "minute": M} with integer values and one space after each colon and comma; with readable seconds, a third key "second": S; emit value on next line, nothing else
{"hour": 1, "minute": 3}
